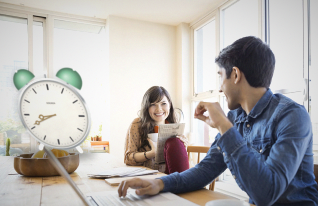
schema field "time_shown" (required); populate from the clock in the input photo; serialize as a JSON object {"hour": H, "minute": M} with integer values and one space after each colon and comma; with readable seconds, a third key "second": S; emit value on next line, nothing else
{"hour": 8, "minute": 41}
